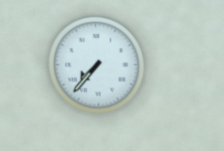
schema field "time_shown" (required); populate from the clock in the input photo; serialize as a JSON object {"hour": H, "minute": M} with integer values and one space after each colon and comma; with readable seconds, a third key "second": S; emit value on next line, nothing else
{"hour": 7, "minute": 37}
